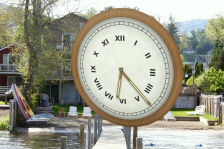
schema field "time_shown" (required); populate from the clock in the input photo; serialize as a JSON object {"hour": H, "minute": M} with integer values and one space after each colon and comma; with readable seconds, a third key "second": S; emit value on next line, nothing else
{"hour": 6, "minute": 23}
